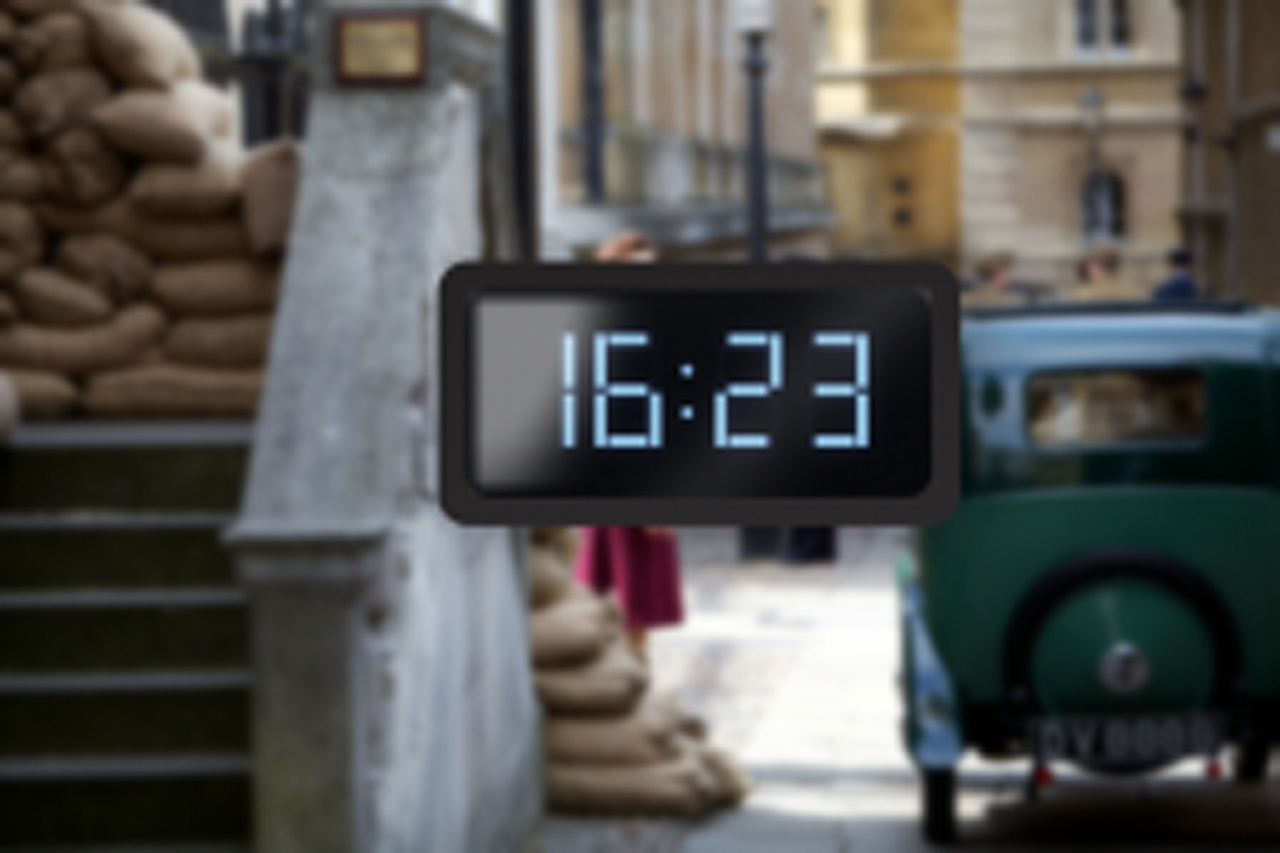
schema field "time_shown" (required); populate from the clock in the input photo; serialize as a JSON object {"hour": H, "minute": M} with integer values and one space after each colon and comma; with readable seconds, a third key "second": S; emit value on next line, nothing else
{"hour": 16, "minute": 23}
